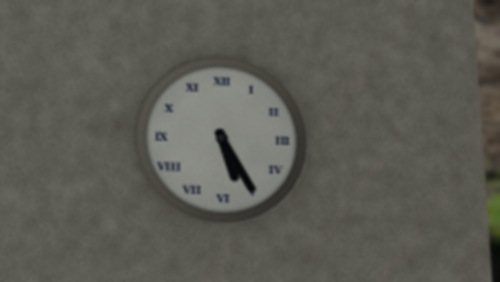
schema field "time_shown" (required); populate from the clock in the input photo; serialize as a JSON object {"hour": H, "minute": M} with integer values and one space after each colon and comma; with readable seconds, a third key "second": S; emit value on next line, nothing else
{"hour": 5, "minute": 25}
